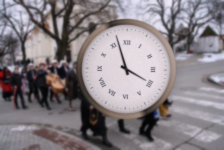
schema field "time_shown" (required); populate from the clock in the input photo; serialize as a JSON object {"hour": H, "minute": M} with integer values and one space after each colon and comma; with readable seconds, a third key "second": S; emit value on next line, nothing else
{"hour": 3, "minute": 57}
